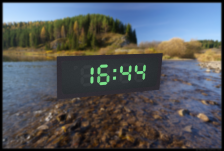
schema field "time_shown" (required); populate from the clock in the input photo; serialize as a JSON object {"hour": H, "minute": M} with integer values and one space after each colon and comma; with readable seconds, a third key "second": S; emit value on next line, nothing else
{"hour": 16, "minute": 44}
